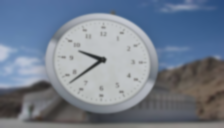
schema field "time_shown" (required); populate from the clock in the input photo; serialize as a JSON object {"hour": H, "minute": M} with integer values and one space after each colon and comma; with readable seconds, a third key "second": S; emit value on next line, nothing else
{"hour": 9, "minute": 38}
